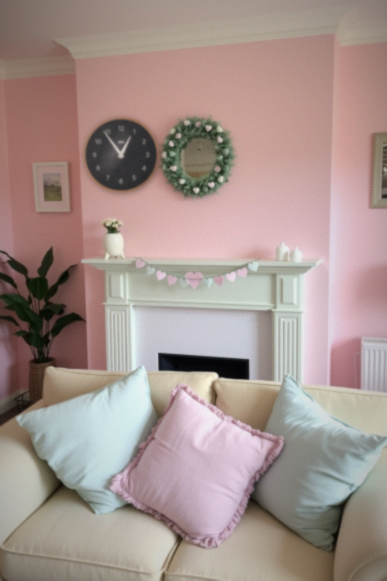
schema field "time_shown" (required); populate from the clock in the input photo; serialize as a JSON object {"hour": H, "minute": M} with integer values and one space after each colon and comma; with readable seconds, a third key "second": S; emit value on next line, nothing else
{"hour": 12, "minute": 54}
